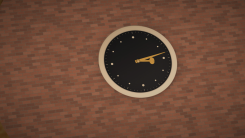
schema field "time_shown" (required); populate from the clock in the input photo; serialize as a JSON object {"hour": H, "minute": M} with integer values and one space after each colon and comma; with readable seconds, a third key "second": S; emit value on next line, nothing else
{"hour": 3, "minute": 13}
